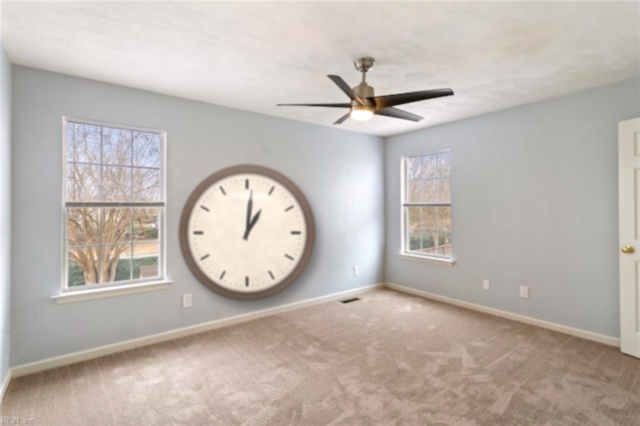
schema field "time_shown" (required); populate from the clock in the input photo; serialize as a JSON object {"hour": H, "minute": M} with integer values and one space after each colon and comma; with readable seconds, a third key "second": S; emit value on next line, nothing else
{"hour": 1, "minute": 1}
